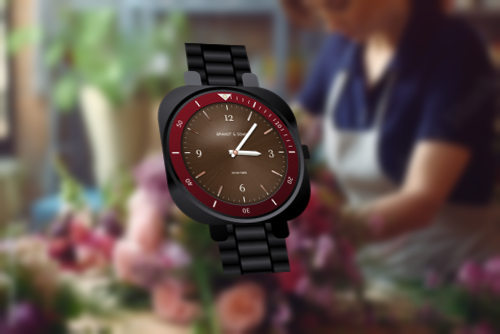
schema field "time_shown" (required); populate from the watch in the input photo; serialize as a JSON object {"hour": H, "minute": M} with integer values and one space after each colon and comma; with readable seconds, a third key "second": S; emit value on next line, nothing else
{"hour": 3, "minute": 7}
